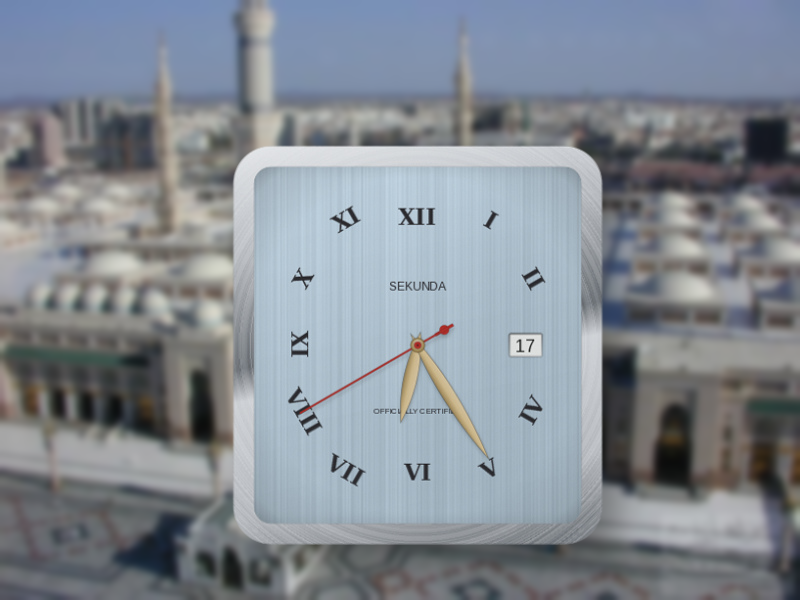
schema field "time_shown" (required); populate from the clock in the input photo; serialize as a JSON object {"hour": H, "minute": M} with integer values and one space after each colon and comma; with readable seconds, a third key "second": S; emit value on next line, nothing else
{"hour": 6, "minute": 24, "second": 40}
